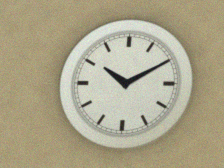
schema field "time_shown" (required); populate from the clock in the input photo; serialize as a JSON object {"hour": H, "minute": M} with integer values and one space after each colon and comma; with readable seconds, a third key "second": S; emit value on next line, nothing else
{"hour": 10, "minute": 10}
